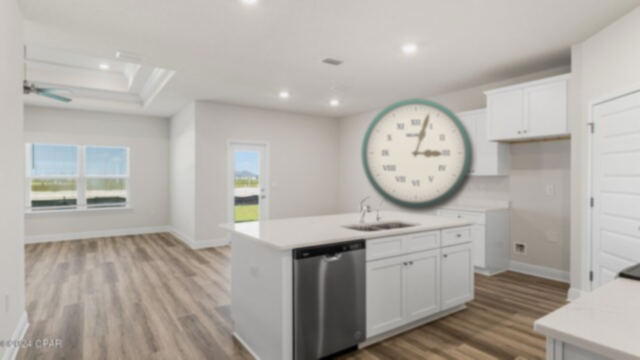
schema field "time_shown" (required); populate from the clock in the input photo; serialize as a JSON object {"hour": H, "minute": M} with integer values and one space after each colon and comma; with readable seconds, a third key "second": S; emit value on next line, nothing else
{"hour": 3, "minute": 3}
